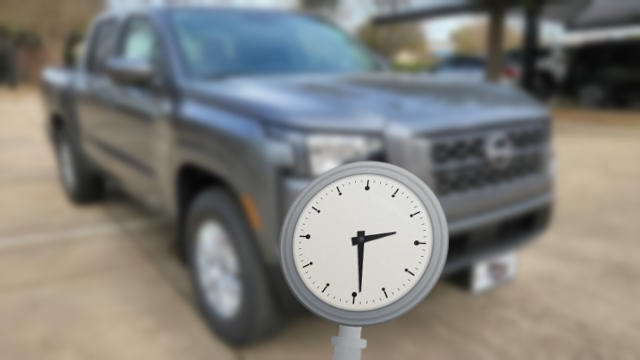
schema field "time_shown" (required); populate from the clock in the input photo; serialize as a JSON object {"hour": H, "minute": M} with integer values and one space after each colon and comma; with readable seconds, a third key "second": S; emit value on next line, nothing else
{"hour": 2, "minute": 29}
